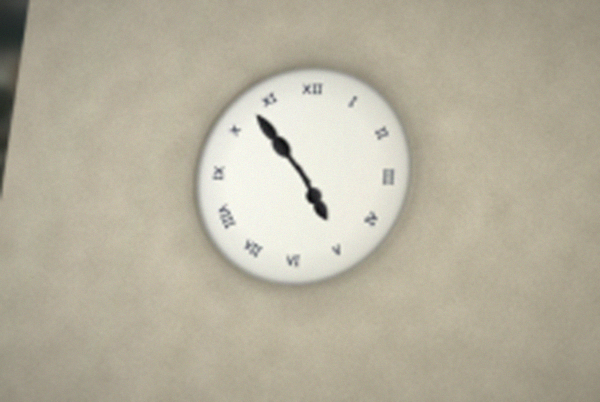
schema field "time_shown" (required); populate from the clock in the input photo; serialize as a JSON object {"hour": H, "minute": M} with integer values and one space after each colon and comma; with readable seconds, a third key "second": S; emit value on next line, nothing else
{"hour": 4, "minute": 53}
